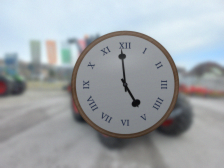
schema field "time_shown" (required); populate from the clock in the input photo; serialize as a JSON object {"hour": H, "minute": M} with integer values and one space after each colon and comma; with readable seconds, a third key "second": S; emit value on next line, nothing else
{"hour": 4, "minute": 59}
